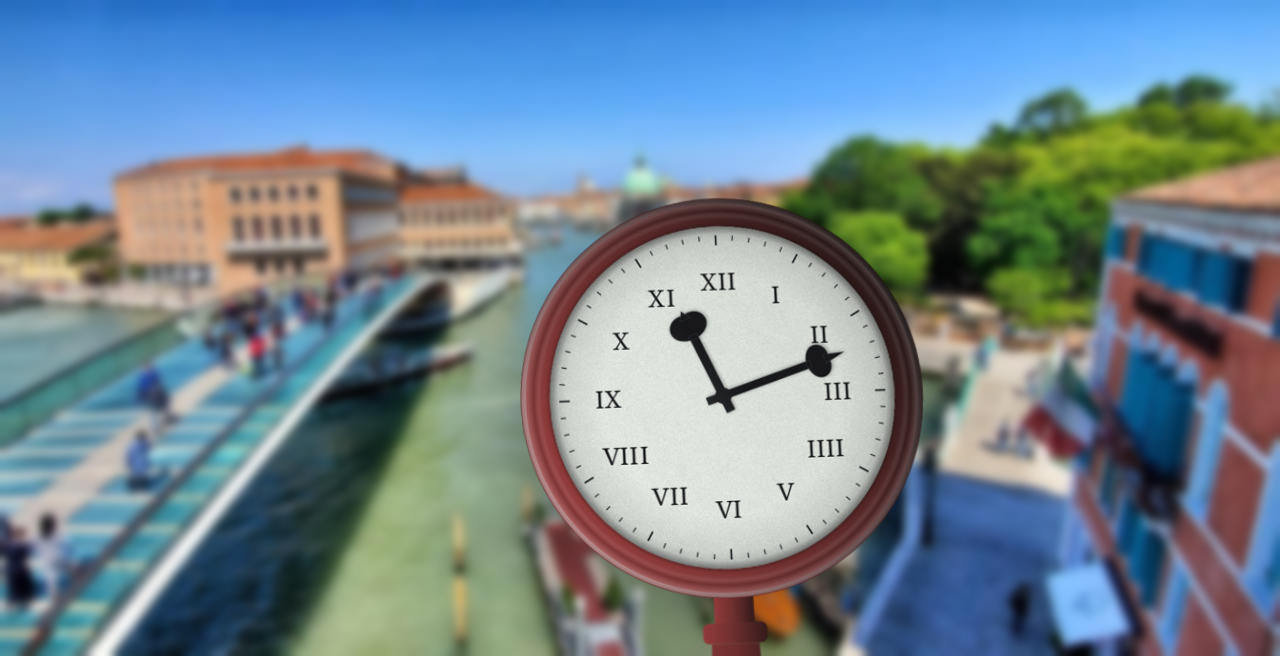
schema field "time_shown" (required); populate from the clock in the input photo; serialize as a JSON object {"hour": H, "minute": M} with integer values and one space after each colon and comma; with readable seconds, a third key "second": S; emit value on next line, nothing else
{"hour": 11, "minute": 12}
